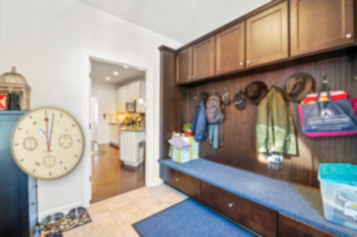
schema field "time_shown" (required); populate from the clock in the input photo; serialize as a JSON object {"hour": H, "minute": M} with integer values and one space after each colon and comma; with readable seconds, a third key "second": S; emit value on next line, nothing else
{"hour": 11, "minute": 2}
